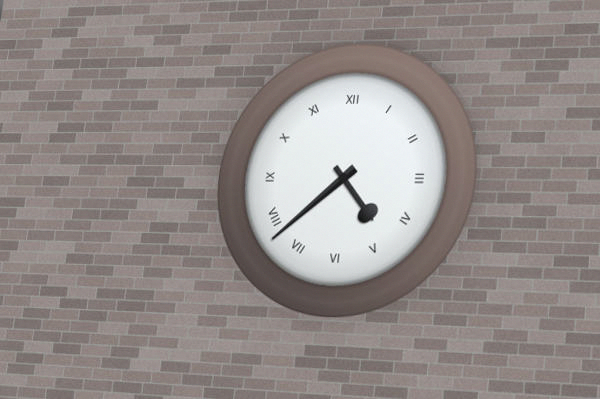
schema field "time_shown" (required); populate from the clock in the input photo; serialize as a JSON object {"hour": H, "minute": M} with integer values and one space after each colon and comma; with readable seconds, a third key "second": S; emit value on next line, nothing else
{"hour": 4, "minute": 38}
